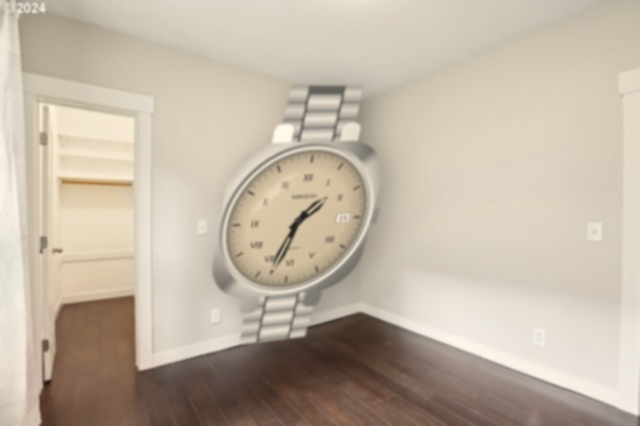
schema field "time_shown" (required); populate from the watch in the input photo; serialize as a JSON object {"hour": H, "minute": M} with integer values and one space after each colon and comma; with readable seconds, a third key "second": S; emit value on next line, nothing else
{"hour": 1, "minute": 33}
